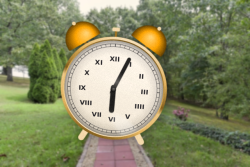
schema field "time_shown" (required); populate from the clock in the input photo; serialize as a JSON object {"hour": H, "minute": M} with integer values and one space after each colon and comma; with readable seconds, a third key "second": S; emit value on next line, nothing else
{"hour": 6, "minute": 4}
